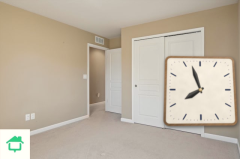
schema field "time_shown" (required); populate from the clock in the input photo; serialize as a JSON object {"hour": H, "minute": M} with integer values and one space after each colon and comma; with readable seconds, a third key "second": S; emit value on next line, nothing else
{"hour": 7, "minute": 57}
